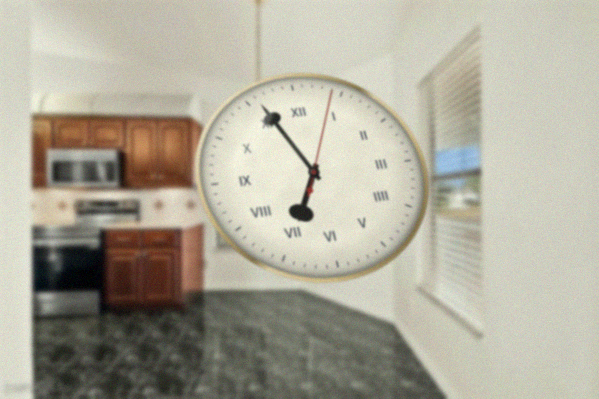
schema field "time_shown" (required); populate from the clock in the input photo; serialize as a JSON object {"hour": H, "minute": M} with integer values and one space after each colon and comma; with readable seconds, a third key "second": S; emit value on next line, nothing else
{"hour": 6, "minute": 56, "second": 4}
